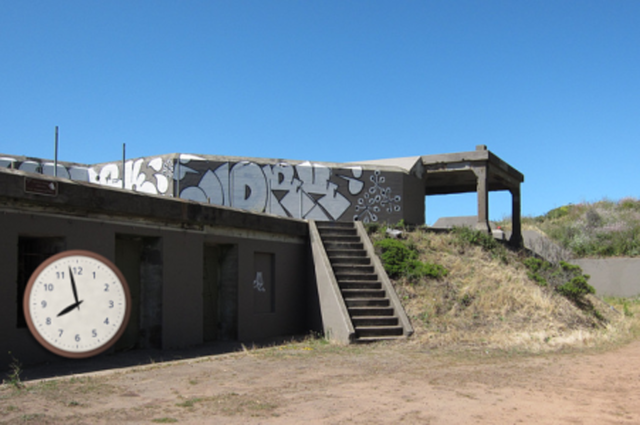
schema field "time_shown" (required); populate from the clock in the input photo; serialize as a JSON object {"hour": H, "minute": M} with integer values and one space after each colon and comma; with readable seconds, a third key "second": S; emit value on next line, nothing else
{"hour": 7, "minute": 58}
